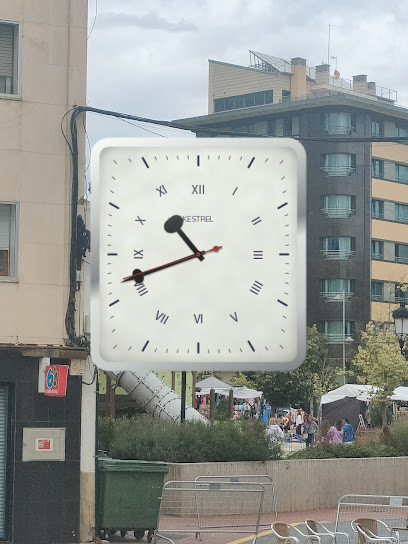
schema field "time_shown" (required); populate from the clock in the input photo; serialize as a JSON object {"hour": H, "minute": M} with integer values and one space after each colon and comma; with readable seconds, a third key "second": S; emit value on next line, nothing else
{"hour": 10, "minute": 41, "second": 42}
